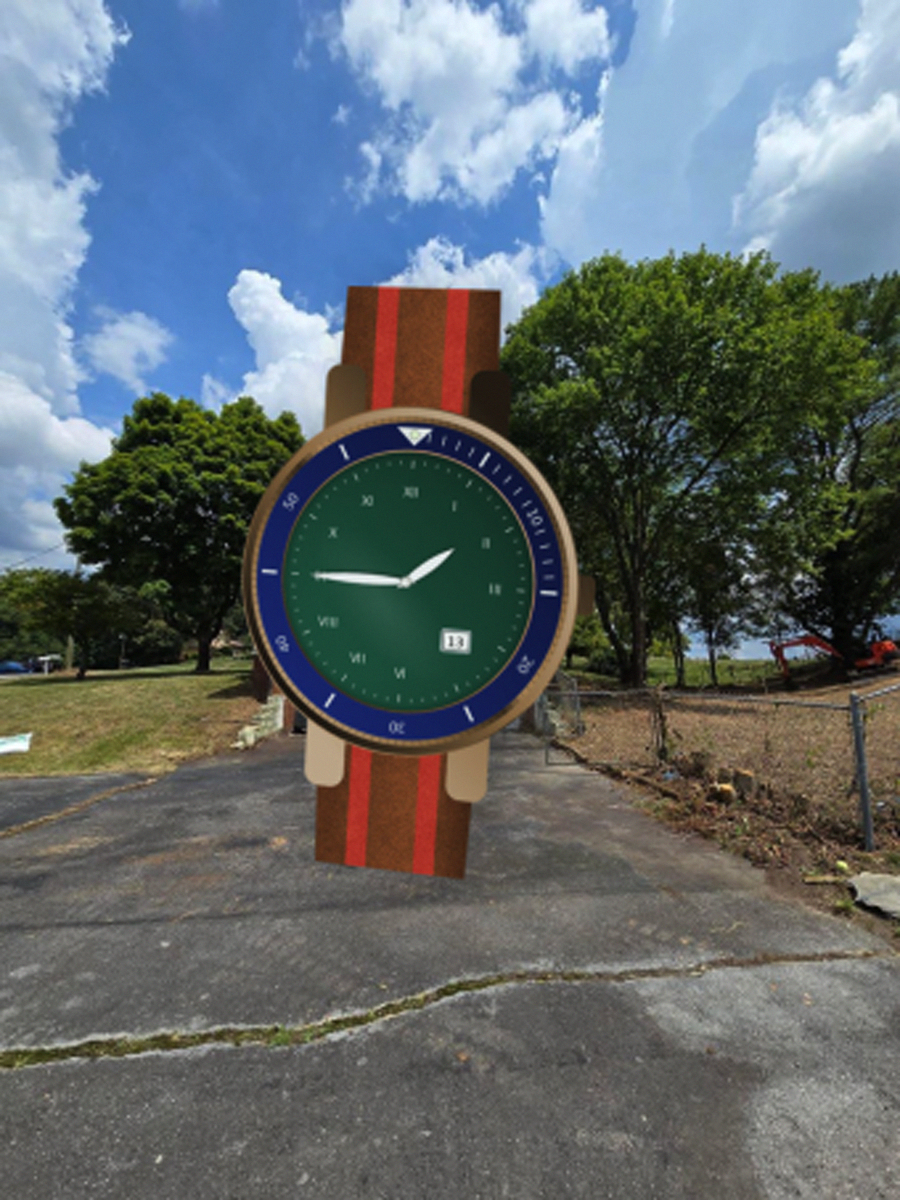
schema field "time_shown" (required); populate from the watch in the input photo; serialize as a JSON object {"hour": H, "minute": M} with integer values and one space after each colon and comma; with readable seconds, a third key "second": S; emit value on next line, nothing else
{"hour": 1, "minute": 45}
